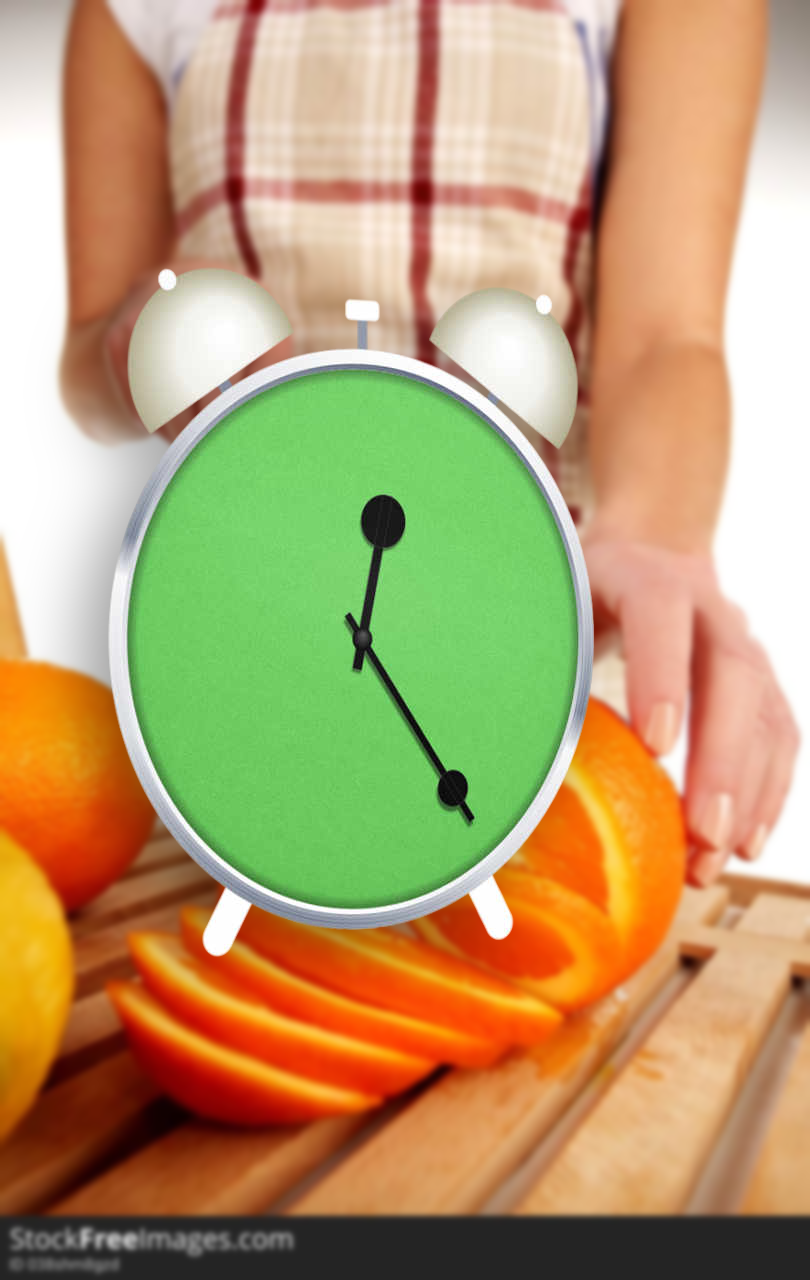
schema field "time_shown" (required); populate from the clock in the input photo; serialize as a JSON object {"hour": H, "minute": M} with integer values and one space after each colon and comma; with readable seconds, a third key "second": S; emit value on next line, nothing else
{"hour": 12, "minute": 24}
